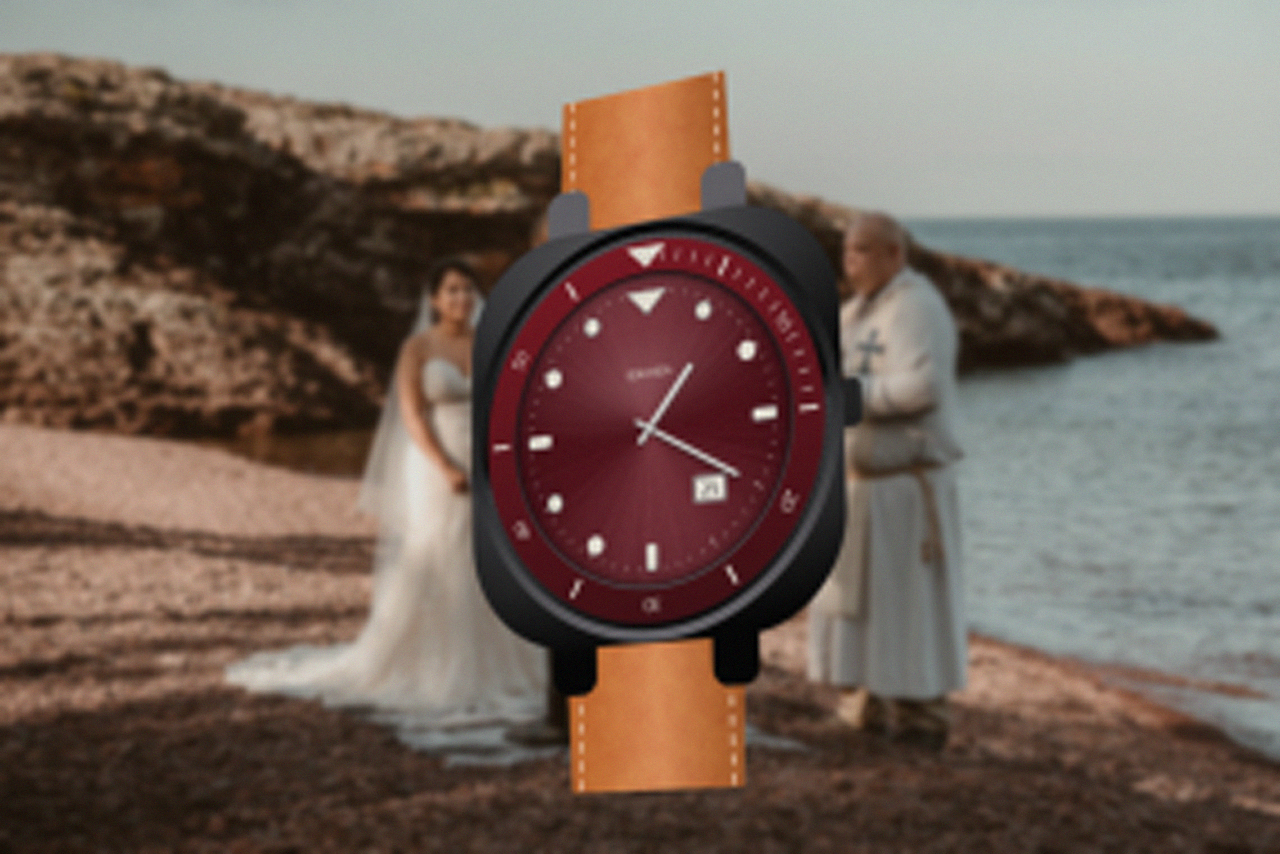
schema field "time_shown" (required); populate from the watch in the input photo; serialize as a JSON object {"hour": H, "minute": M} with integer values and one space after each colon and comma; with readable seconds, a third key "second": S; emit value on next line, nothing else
{"hour": 1, "minute": 20}
